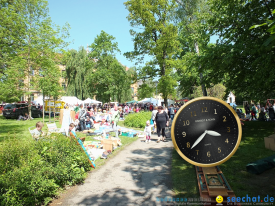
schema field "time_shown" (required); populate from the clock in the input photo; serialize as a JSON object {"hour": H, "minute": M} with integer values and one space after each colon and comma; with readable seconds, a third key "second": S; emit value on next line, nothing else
{"hour": 3, "minute": 38}
